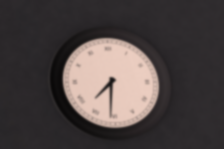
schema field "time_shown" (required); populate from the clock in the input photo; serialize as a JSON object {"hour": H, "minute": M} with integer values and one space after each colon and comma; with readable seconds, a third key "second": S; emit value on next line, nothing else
{"hour": 7, "minute": 31}
